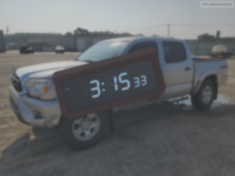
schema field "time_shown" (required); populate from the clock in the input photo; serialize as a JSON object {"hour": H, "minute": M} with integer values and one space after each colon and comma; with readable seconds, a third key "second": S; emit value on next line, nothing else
{"hour": 3, "minute": 15}
